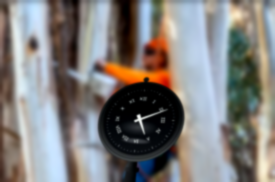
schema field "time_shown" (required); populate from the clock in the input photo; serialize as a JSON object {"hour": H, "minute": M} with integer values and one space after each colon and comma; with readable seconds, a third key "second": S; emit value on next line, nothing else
{"hour": 5, "minute": 11}
